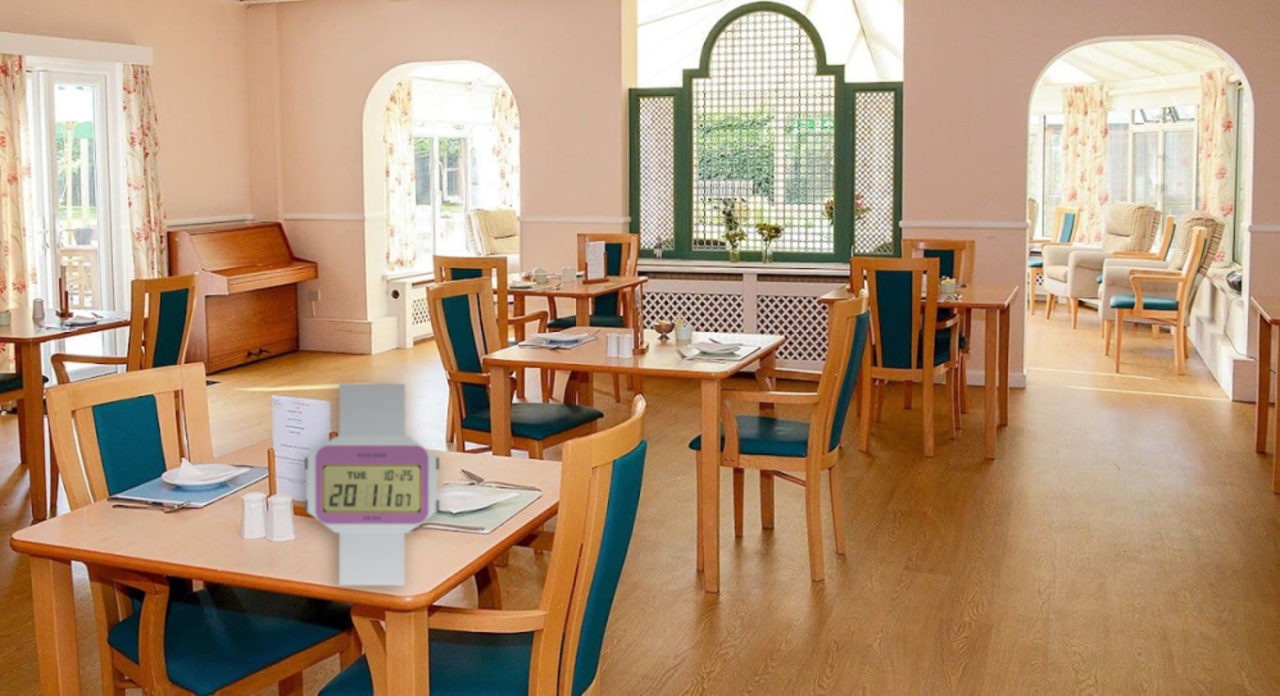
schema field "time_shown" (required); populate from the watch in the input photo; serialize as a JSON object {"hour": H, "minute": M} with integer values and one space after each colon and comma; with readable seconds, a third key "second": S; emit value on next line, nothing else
{"hour": 20, "minute": 11}
